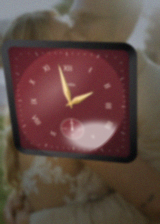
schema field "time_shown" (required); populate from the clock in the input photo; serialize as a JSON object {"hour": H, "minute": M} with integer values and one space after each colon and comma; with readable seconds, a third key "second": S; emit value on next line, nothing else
{"hour": 1, "minute": 58}
